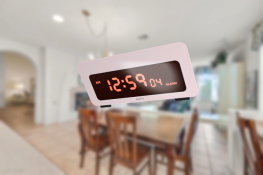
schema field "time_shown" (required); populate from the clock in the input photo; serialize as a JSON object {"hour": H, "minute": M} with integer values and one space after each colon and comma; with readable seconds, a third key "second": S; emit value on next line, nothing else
{"hour": 12, "minute": 59, "second": 4}
